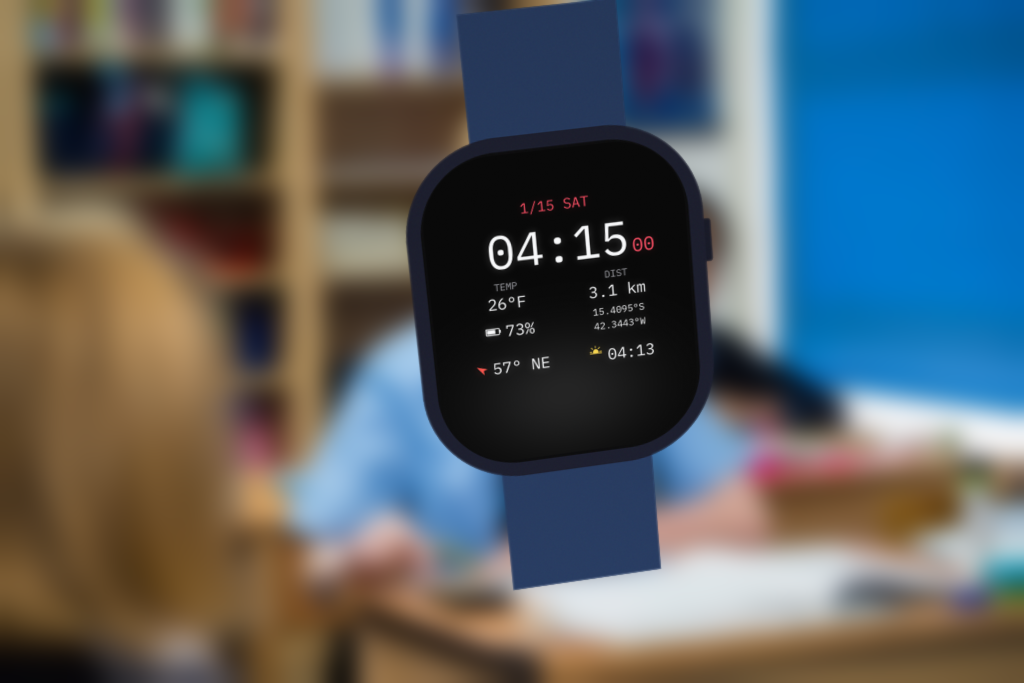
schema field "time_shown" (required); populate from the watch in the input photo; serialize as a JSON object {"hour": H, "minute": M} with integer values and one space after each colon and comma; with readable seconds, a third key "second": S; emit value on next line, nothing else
{"hour": 4, "minute": 15, "second": 0}
